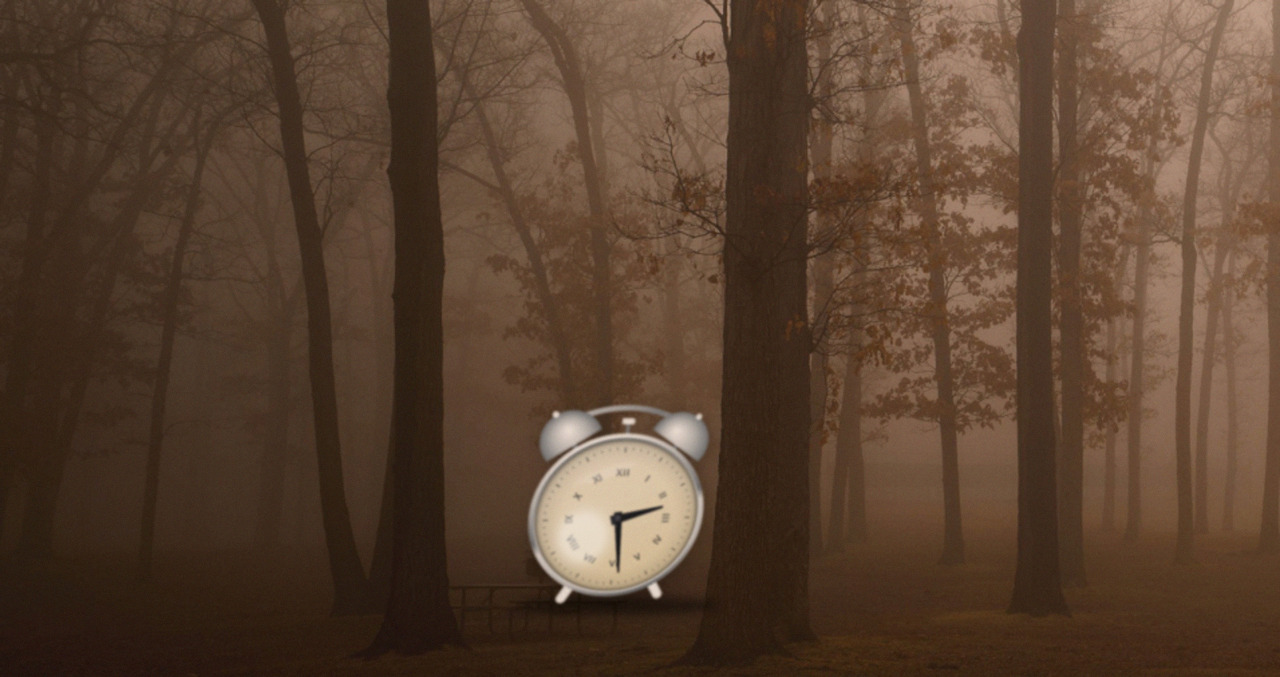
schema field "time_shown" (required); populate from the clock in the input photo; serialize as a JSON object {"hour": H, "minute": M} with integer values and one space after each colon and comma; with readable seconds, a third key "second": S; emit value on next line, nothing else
{"hour": 2, "minute": 29}
